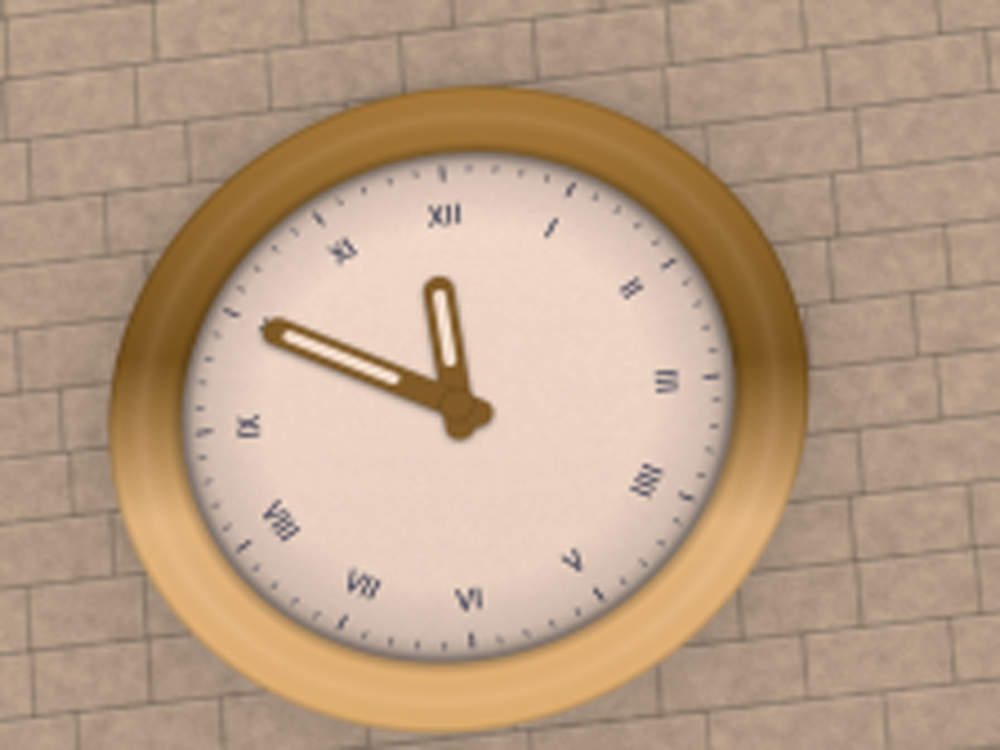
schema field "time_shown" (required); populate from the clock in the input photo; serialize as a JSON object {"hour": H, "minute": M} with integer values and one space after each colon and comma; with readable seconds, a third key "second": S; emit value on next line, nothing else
{"hour": 11, "minute": 50}
